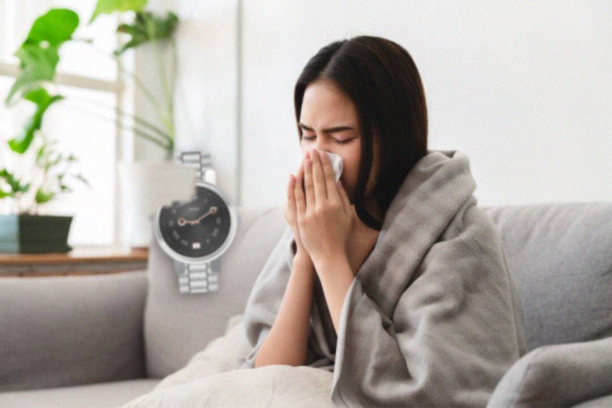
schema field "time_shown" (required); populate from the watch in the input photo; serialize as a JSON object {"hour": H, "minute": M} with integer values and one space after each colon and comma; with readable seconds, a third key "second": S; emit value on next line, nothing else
{"hour": 9, "minute": 10}
